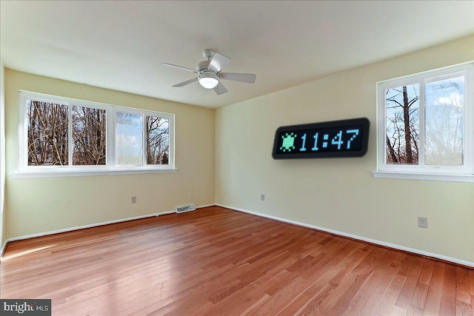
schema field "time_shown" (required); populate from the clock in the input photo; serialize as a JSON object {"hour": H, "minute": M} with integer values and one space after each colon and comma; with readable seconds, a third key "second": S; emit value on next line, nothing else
{"hour": 11, "minute": 47}
